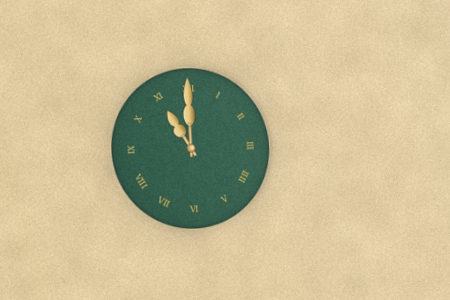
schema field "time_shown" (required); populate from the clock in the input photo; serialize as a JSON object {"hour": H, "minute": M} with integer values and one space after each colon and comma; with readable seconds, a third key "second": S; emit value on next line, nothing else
{"hour": 11, "minute": 0}
